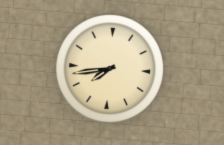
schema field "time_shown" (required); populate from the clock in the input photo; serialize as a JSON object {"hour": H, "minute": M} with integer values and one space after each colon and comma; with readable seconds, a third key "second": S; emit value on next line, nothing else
{"hour": 7, "minute": 43}
